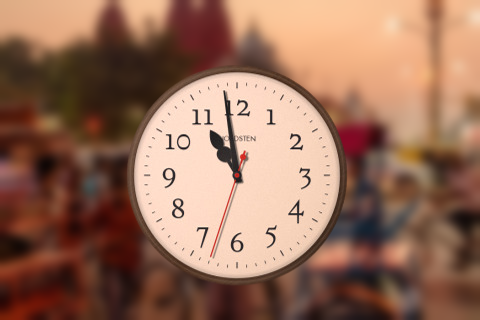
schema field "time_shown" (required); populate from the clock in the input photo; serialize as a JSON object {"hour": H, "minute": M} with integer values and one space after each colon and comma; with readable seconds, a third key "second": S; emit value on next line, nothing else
{"hour": 10, "minute": 58, "second": 33}
